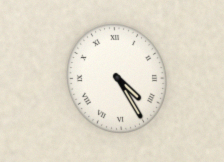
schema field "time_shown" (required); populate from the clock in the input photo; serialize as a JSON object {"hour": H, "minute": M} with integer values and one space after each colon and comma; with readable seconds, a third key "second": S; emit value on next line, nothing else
{"hour": 4, "minute": 25}
